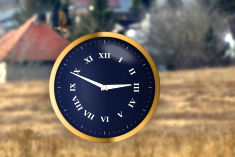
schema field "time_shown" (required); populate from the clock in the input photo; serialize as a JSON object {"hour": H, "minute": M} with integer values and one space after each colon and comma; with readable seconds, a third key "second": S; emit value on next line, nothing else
{"hour": 2, "minute": 49}
